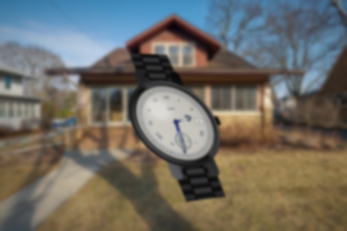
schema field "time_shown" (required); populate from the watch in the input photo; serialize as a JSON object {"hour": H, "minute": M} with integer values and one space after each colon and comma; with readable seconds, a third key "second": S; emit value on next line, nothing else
{"hour": 2, "minute": 31}
